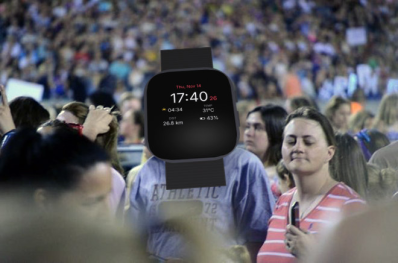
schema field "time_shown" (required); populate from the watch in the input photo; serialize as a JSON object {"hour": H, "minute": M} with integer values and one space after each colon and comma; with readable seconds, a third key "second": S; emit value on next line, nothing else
{"hour": 17, "minute": 40}
